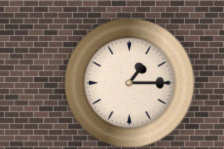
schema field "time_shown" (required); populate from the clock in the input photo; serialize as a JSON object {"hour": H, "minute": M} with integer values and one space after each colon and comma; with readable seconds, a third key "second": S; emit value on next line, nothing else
{"hour": 1, "minute": 15}
